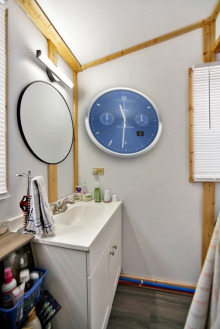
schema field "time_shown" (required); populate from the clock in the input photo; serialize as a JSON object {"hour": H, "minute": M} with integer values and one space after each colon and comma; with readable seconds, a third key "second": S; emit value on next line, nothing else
{"hour": 11, "minute": 31}
